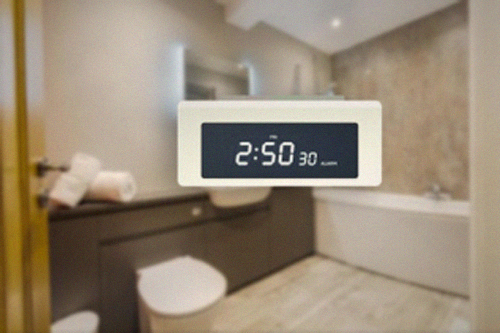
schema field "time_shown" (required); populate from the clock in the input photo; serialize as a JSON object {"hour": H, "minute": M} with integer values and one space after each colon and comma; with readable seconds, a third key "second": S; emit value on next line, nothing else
{"hour": 2, "minute": 50, "second": 30}
